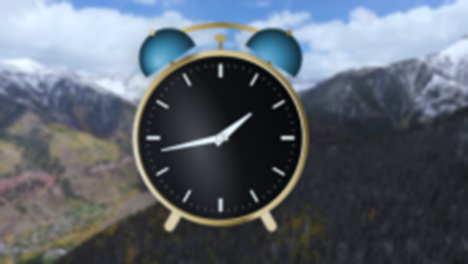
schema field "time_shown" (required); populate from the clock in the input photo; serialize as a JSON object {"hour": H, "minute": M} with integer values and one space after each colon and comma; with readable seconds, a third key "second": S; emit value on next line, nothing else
{"hour": 1, "minute": 43}
